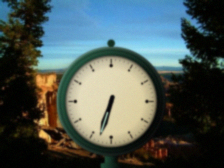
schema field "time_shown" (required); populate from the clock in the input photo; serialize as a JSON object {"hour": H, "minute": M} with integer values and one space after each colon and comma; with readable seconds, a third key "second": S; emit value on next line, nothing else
{"hour": 6, "minute": 33}
